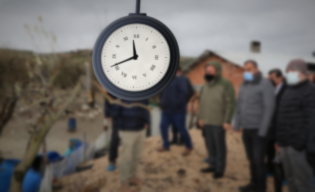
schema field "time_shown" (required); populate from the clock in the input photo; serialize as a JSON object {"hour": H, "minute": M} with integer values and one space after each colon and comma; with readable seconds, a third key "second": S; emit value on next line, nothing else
{"hour": 11, "minute": 41}
